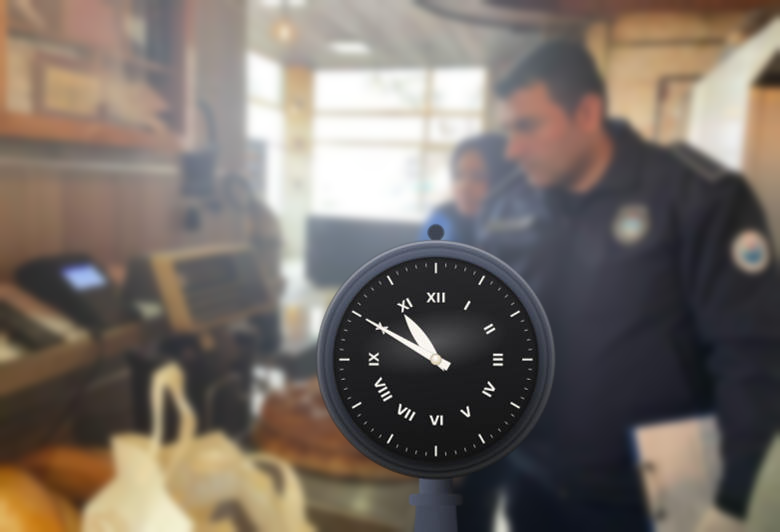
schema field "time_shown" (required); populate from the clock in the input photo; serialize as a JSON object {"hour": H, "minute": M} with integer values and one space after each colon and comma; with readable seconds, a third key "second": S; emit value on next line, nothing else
{"hour": 10, "minute": 50}
